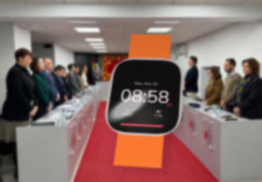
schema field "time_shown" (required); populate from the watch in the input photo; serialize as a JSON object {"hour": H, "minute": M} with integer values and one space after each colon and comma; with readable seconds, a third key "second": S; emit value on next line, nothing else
{"hour": 8, "minute": 58}
